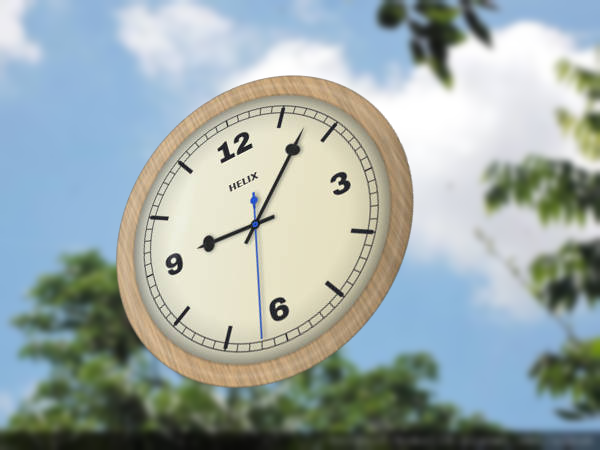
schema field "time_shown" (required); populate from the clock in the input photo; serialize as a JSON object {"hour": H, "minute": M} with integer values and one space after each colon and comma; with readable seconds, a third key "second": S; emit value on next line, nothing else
{"hour": 9, "minute": 7, "second": 32}
